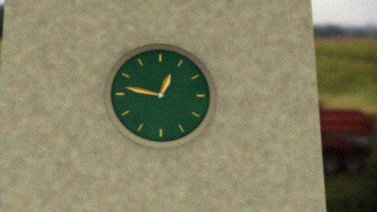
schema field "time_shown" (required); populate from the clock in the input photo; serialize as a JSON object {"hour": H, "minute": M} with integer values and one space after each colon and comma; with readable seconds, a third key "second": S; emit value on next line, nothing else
{"hour": 12, "minute": 47}
